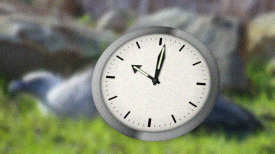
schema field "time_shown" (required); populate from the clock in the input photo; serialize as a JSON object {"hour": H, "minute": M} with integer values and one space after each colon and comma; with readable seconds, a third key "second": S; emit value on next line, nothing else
{"hour": 10, "minute": 1}
